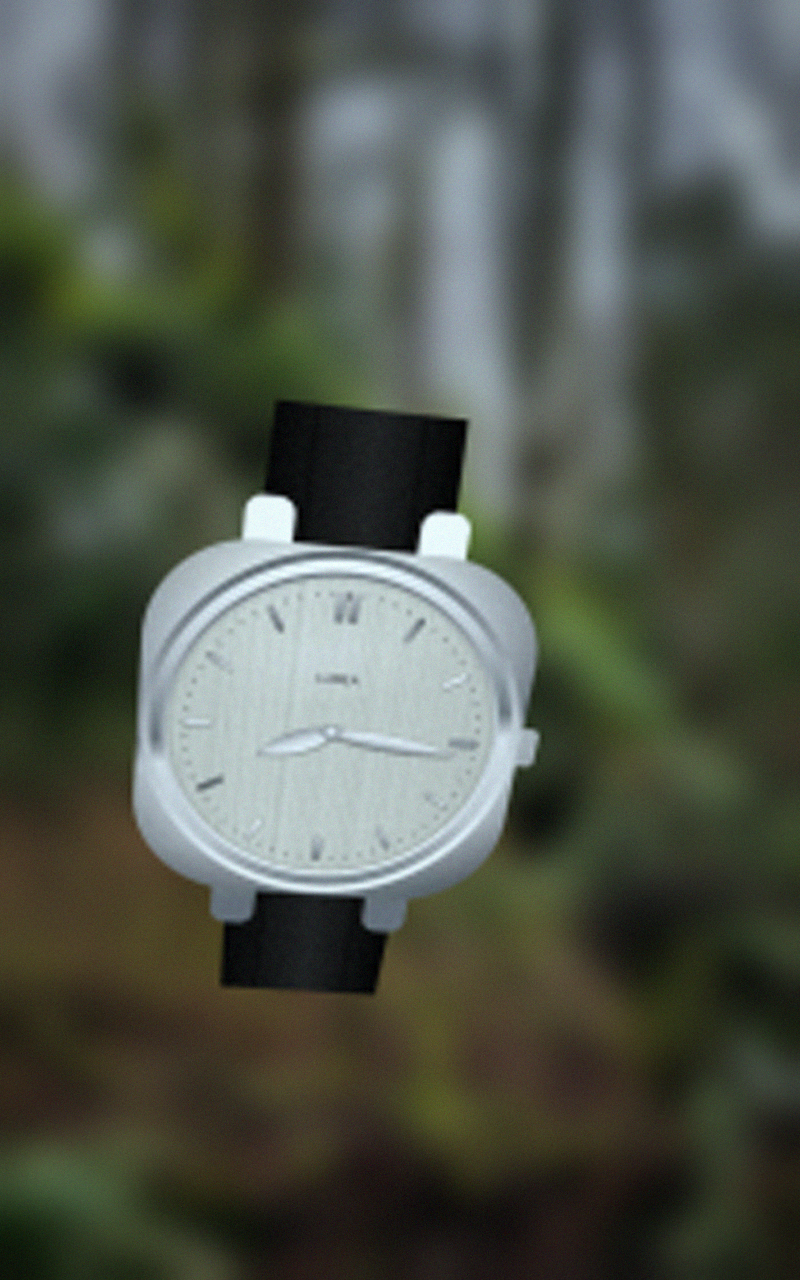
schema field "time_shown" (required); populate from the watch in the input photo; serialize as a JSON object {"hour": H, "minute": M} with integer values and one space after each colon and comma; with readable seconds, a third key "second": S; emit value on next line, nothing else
{"hour": 8, "minute": 16}
